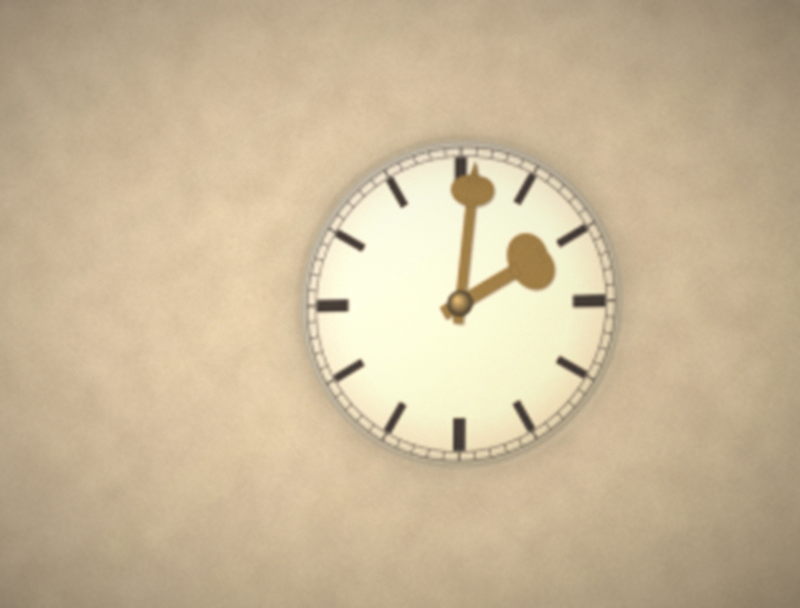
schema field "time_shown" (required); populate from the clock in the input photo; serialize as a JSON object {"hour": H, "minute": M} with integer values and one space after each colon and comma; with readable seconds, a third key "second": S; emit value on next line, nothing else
{"hour": 2, "minute": 1}
